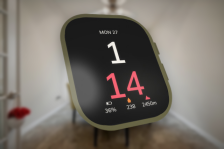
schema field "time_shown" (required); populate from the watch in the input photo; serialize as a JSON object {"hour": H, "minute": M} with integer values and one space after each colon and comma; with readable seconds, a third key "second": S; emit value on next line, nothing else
{"hour": 1, "minute": 14}
